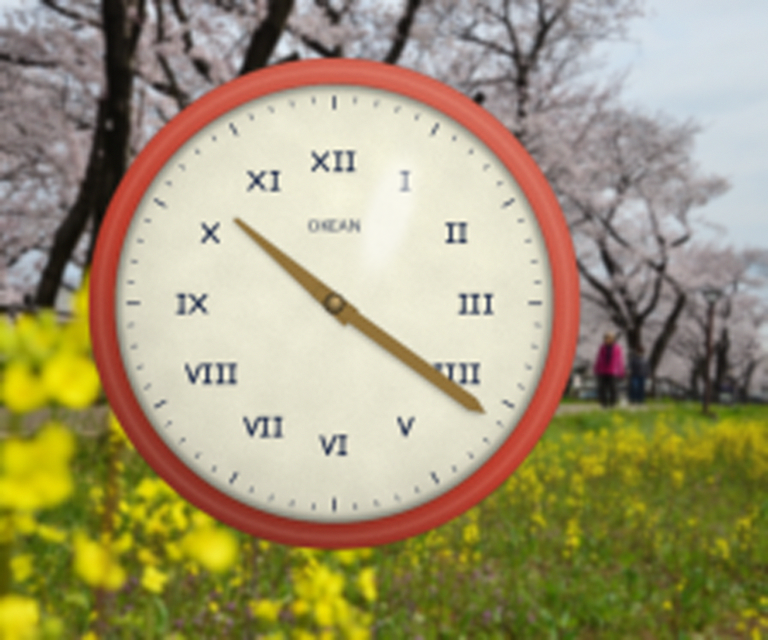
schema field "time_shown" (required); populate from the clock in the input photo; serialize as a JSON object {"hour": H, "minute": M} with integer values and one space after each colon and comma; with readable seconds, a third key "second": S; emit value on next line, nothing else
{"hour": 10, "minute": 21}
